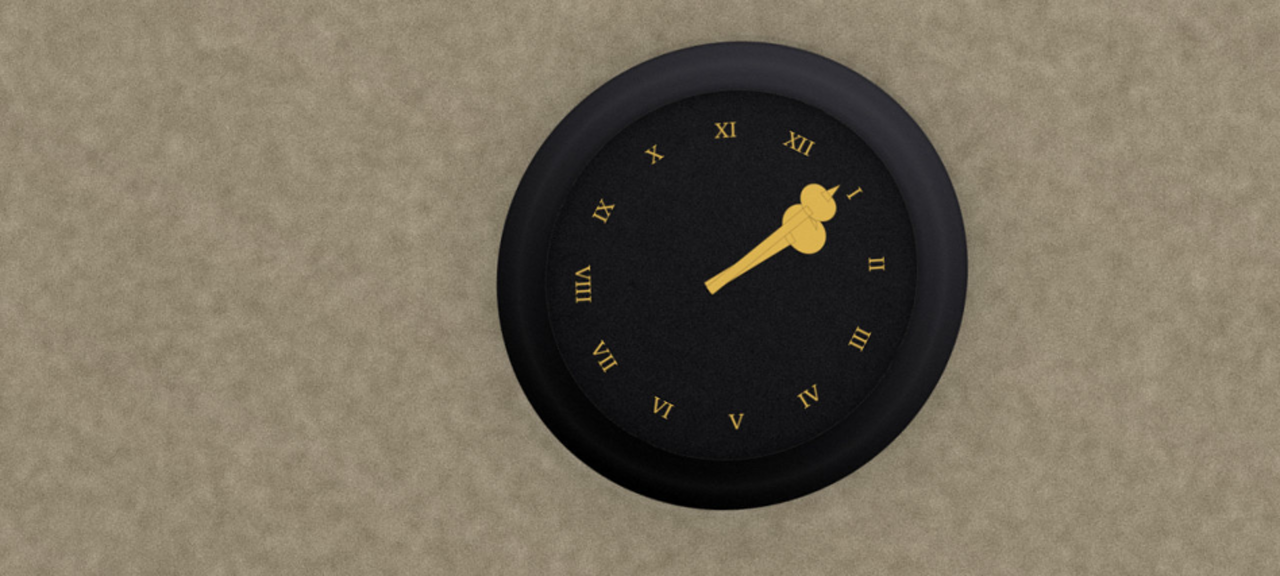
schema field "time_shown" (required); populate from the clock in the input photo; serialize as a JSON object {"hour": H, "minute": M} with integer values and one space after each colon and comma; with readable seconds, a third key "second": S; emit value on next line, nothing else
{"hour": 1, "minute": 4}
